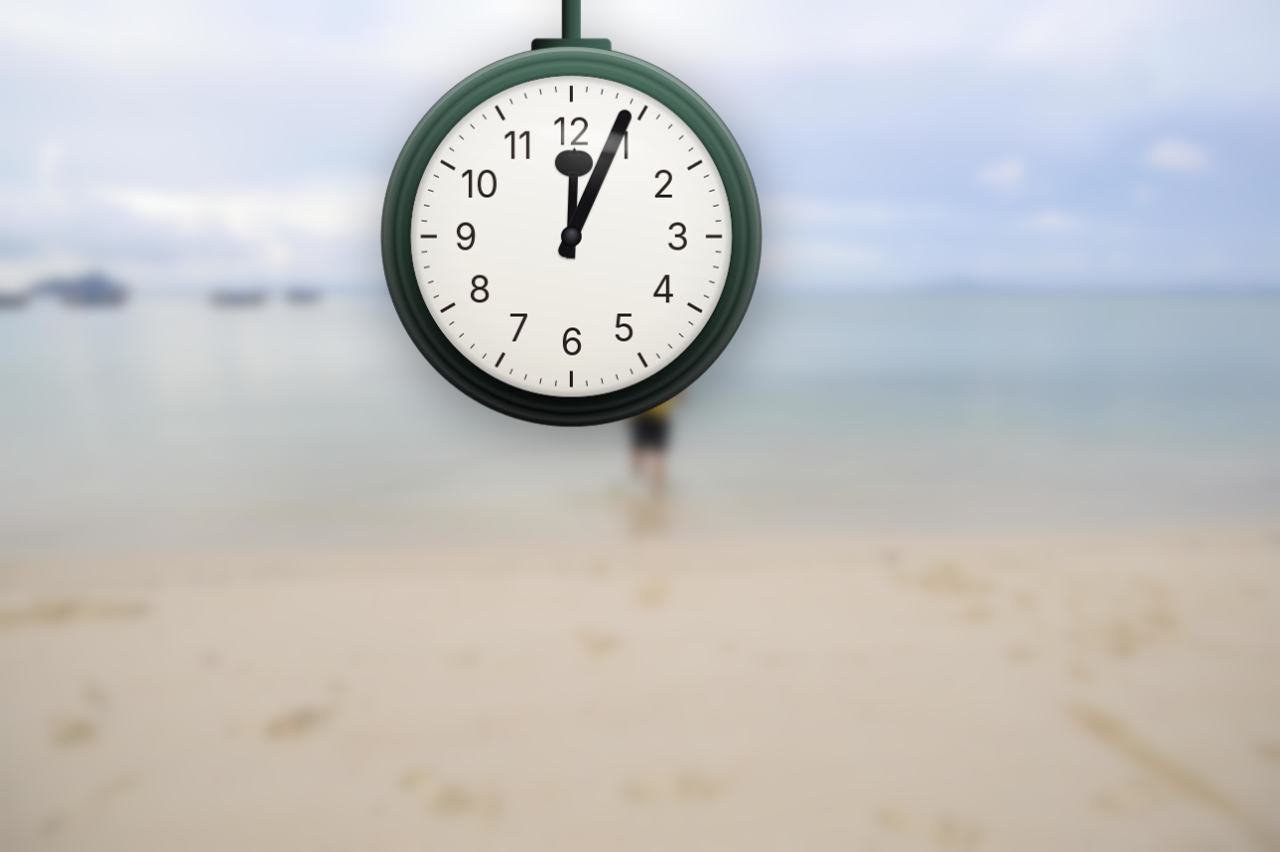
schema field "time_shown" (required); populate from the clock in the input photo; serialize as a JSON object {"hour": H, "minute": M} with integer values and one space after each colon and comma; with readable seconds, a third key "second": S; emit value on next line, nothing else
{"hour": 12, "minute": 4}
